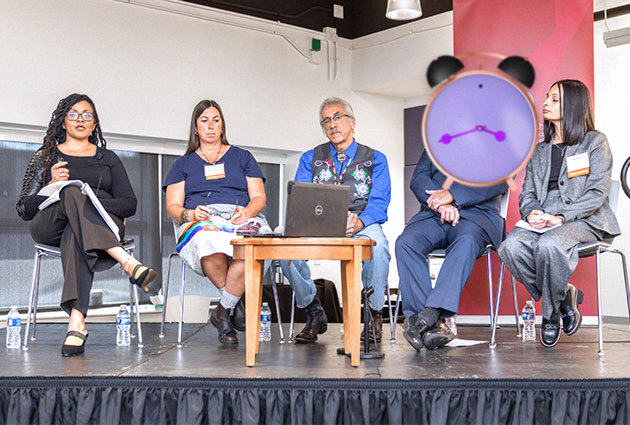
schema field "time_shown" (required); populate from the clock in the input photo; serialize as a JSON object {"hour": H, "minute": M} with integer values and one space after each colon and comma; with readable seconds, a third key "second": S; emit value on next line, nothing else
{"hour": 3, "minute": 42}
